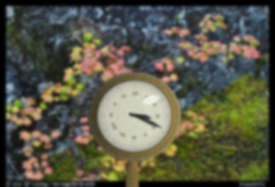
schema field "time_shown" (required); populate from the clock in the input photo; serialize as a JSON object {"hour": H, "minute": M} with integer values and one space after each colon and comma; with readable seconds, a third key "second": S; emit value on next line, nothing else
{"hour": 3, "minute": 19}
